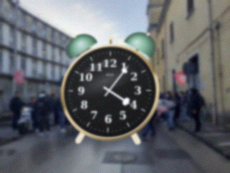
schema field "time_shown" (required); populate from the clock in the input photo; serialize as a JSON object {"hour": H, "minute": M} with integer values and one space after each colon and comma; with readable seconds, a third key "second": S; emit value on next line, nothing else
{"hour": 4, "minute": 6}
